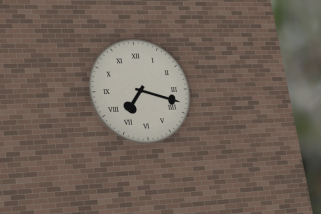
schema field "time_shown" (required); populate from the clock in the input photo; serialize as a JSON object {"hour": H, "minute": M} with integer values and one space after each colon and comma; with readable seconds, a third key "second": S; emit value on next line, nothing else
{"hour": 7, "minute": 18}
